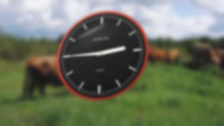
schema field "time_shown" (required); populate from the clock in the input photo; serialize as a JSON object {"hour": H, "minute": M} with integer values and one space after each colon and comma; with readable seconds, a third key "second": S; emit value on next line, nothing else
{"hour": 2, "minute": 45}
